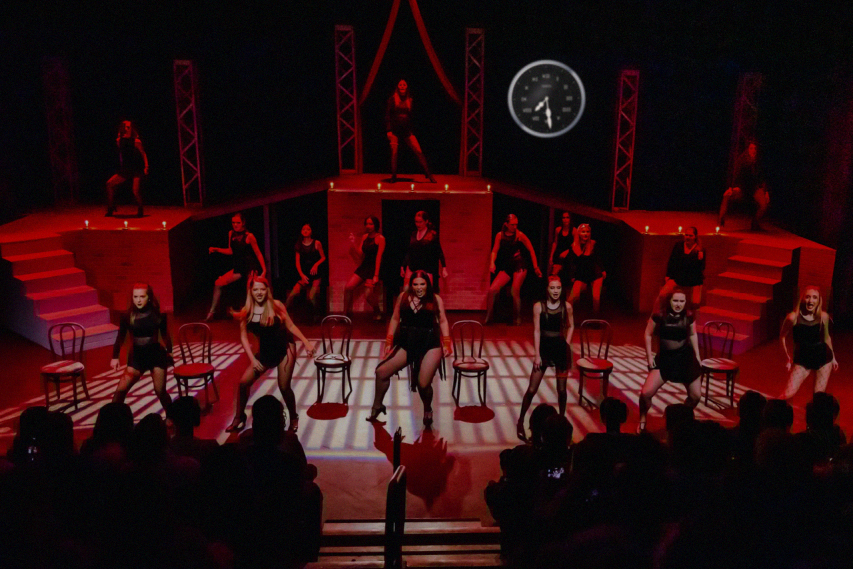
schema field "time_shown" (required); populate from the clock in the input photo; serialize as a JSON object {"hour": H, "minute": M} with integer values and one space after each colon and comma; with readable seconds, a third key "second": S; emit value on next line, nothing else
{"hour": 7, "minute": 29}
